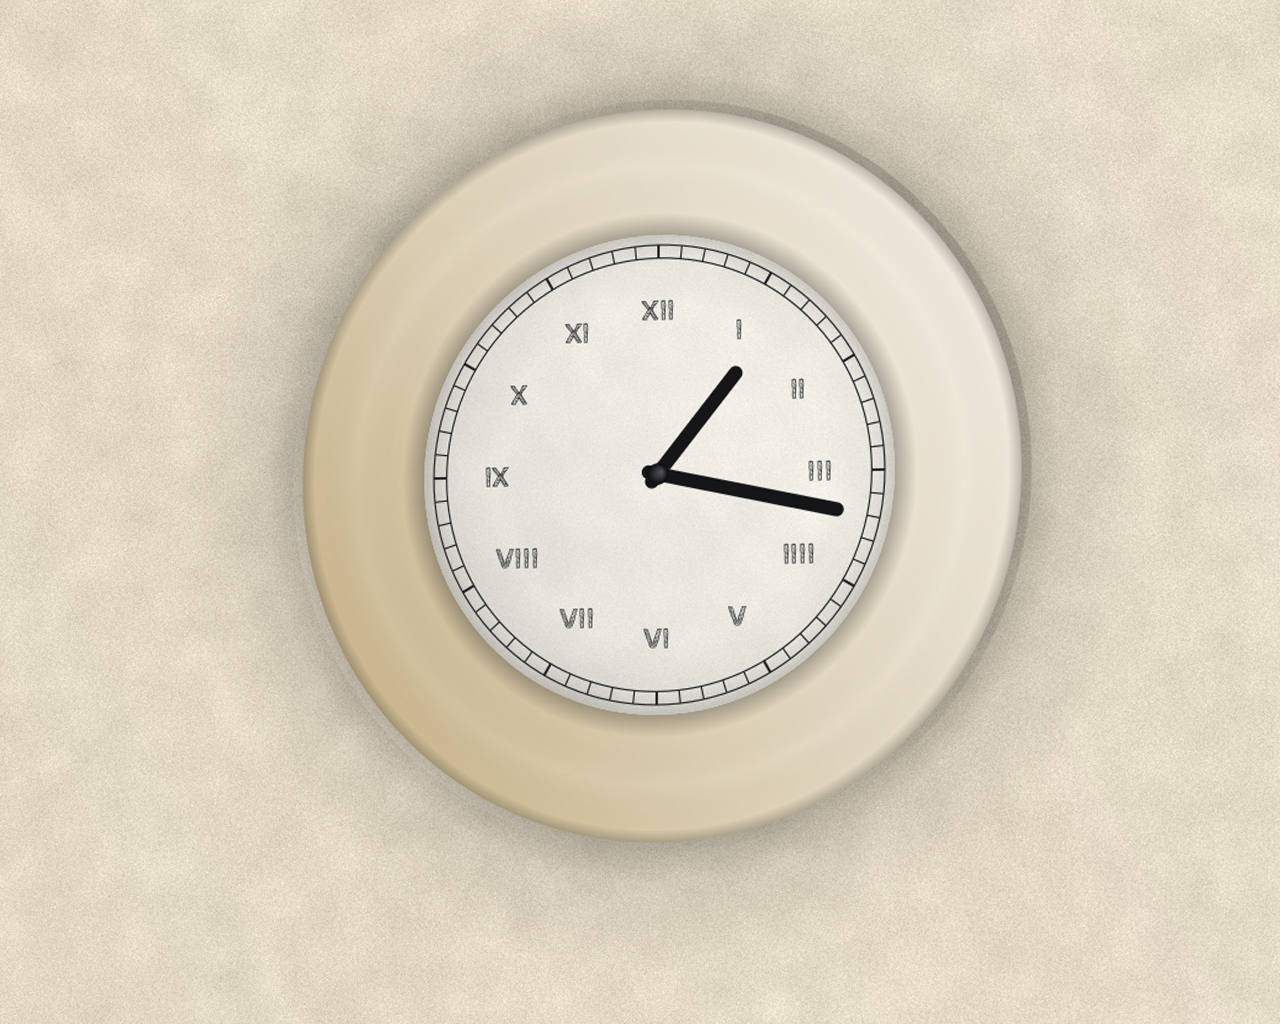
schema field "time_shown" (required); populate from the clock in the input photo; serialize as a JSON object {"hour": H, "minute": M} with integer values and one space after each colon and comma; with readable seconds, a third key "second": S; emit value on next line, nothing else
{"hour": 1, "minute": 17}
